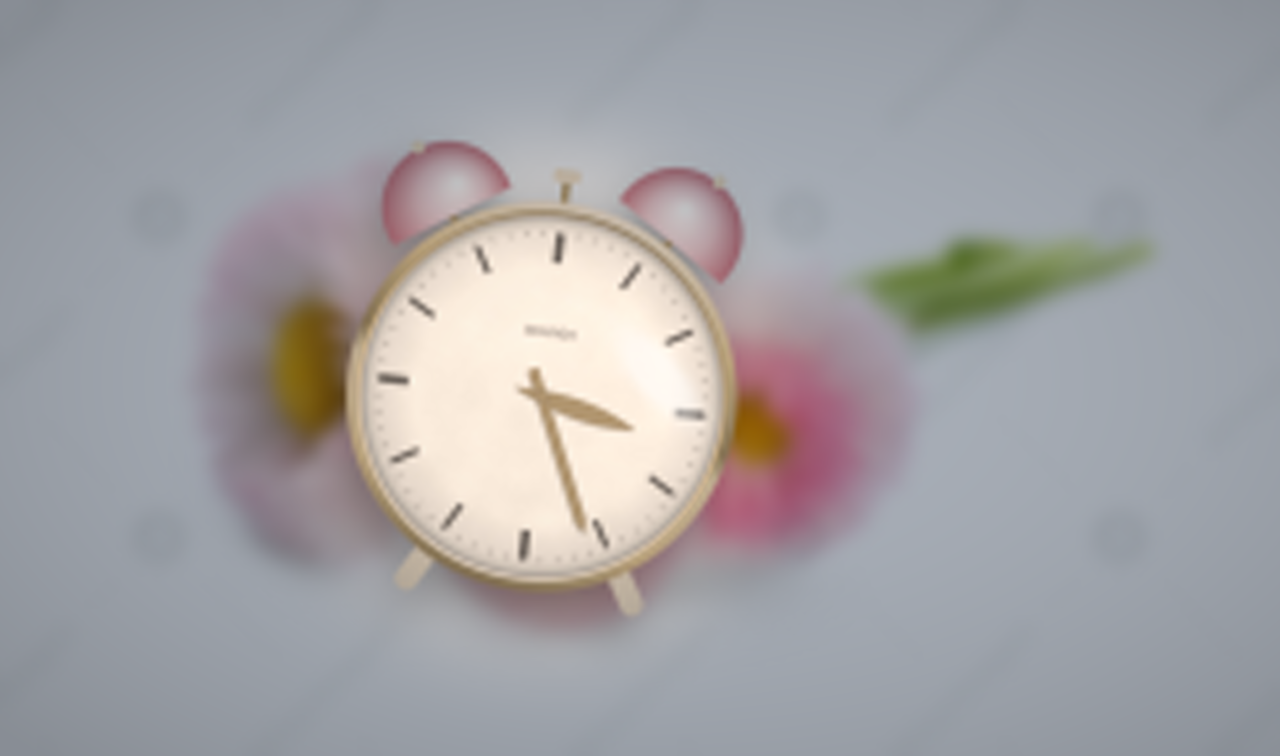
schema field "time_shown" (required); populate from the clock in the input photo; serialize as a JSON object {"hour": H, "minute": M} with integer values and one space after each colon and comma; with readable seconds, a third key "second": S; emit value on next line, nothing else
{"hour": 3, "minute": 26}
